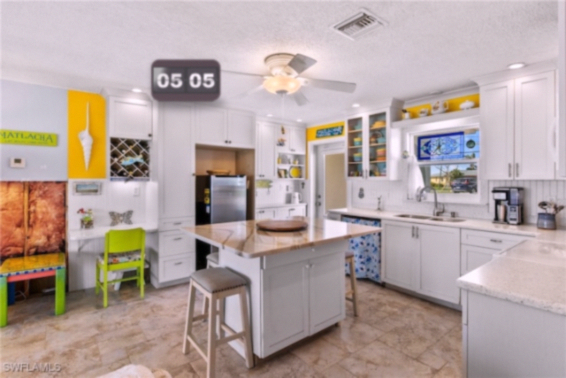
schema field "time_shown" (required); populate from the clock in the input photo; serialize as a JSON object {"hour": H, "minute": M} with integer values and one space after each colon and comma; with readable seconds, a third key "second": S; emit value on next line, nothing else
{"hour": 5, "minute": 5}
